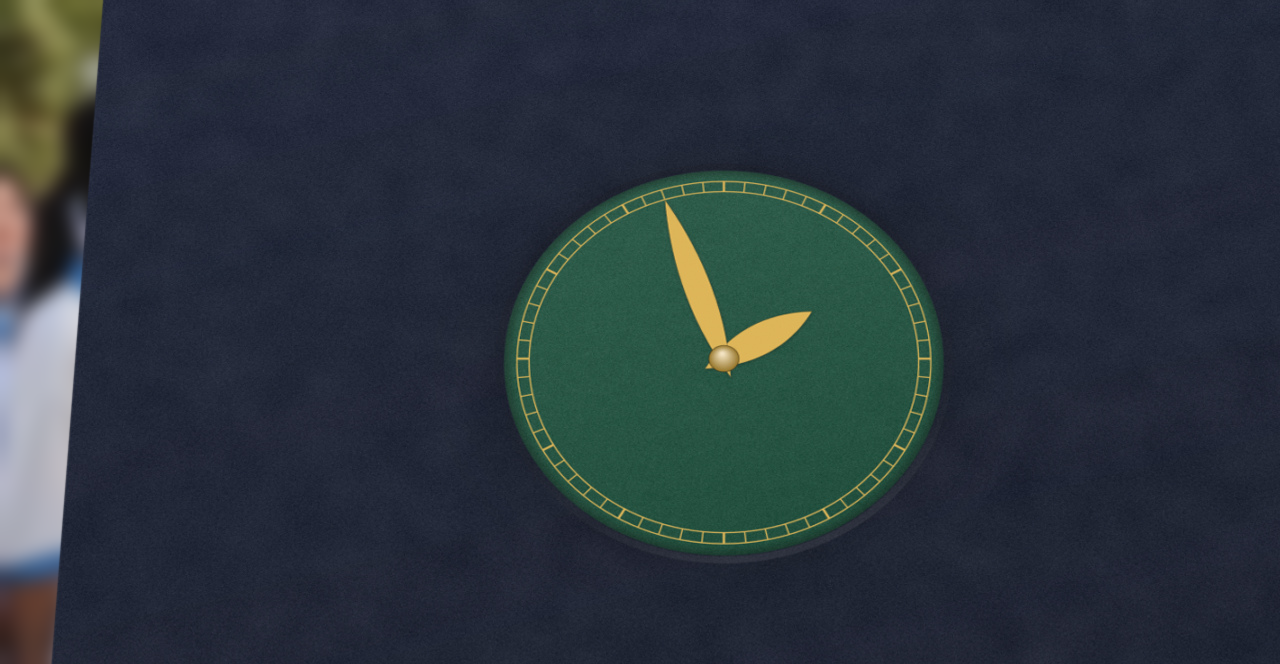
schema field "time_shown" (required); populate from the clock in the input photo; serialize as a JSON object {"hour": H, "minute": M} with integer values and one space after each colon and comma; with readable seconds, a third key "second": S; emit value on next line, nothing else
{"hour": 1, "minute": 57}
